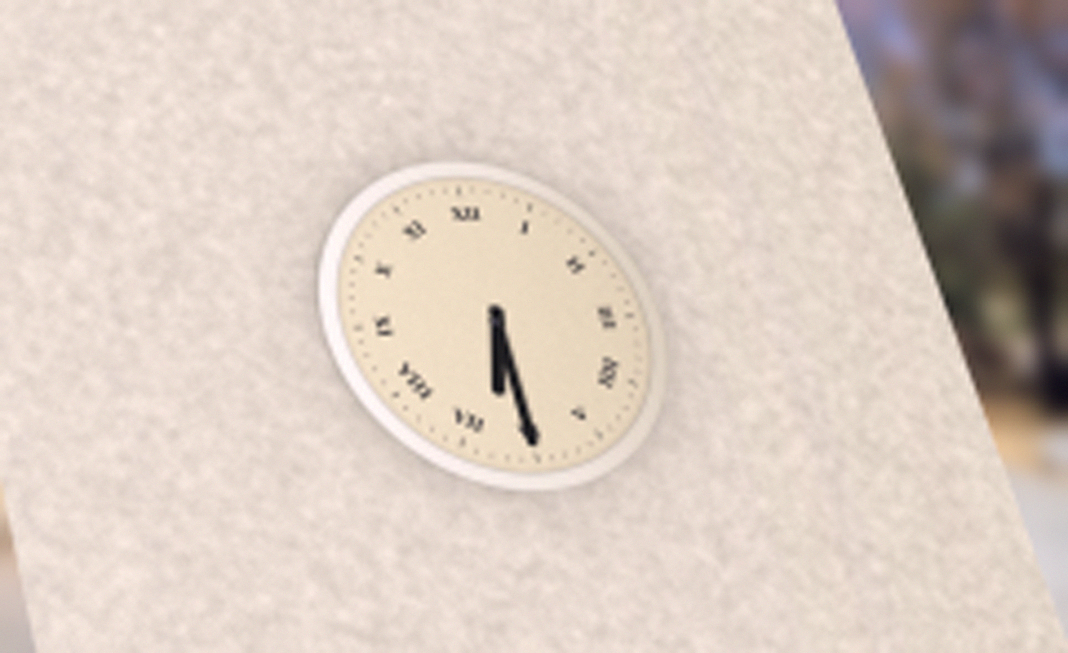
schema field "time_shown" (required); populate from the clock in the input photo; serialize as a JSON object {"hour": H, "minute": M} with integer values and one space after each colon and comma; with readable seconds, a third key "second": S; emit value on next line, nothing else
{"hour": 6, "minute": 30}
